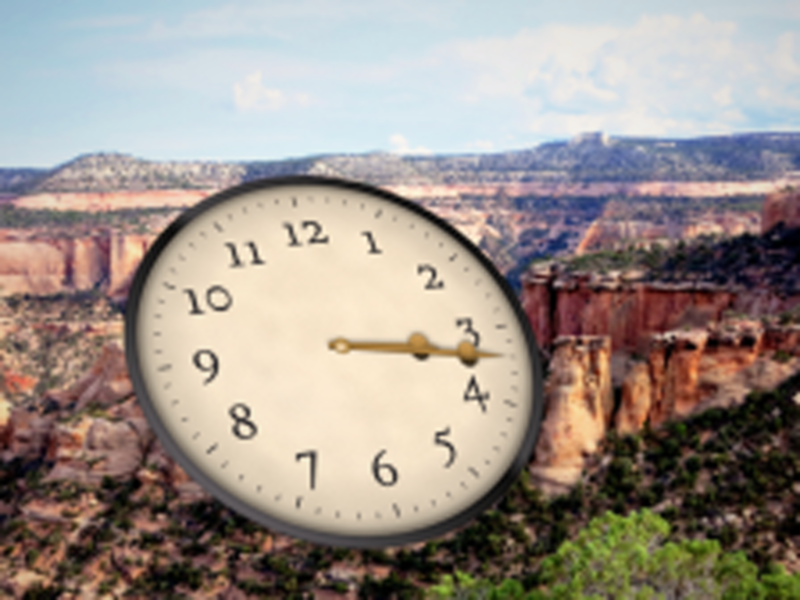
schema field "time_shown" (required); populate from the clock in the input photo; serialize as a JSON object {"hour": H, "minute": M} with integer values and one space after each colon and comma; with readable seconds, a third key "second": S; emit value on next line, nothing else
{"hour": 3, "minute": 17}
